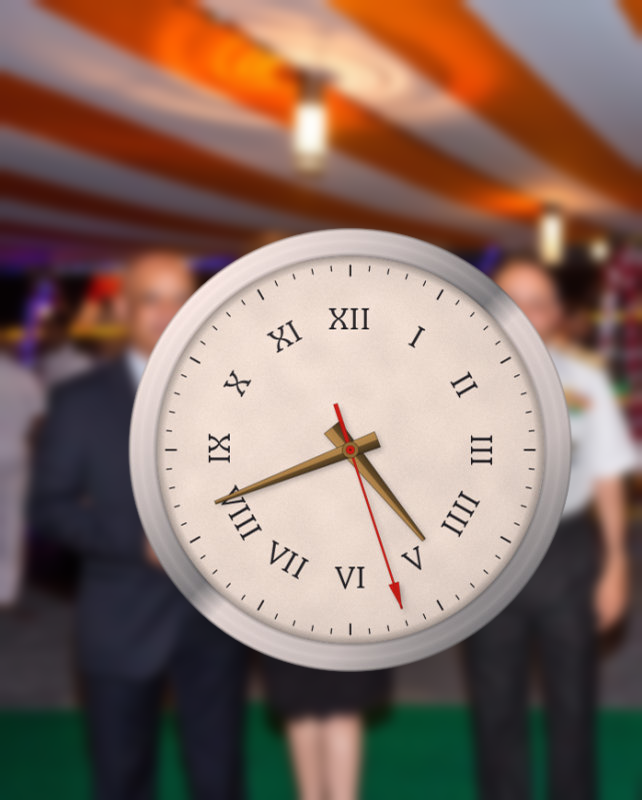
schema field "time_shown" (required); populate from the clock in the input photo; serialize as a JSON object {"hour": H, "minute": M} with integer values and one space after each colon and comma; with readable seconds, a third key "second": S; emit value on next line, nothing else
{"hour": 4, "minute": 41, "second": 27}
